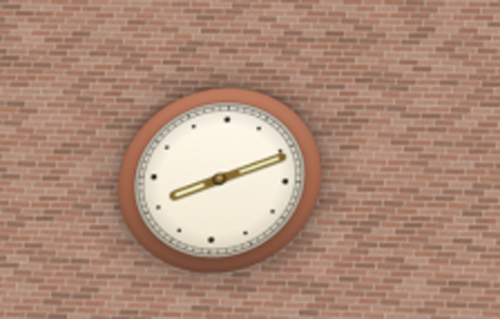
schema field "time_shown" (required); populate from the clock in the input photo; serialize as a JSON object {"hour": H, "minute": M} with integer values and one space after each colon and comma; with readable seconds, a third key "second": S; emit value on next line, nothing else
{"hour": 8, "minute": 11}
